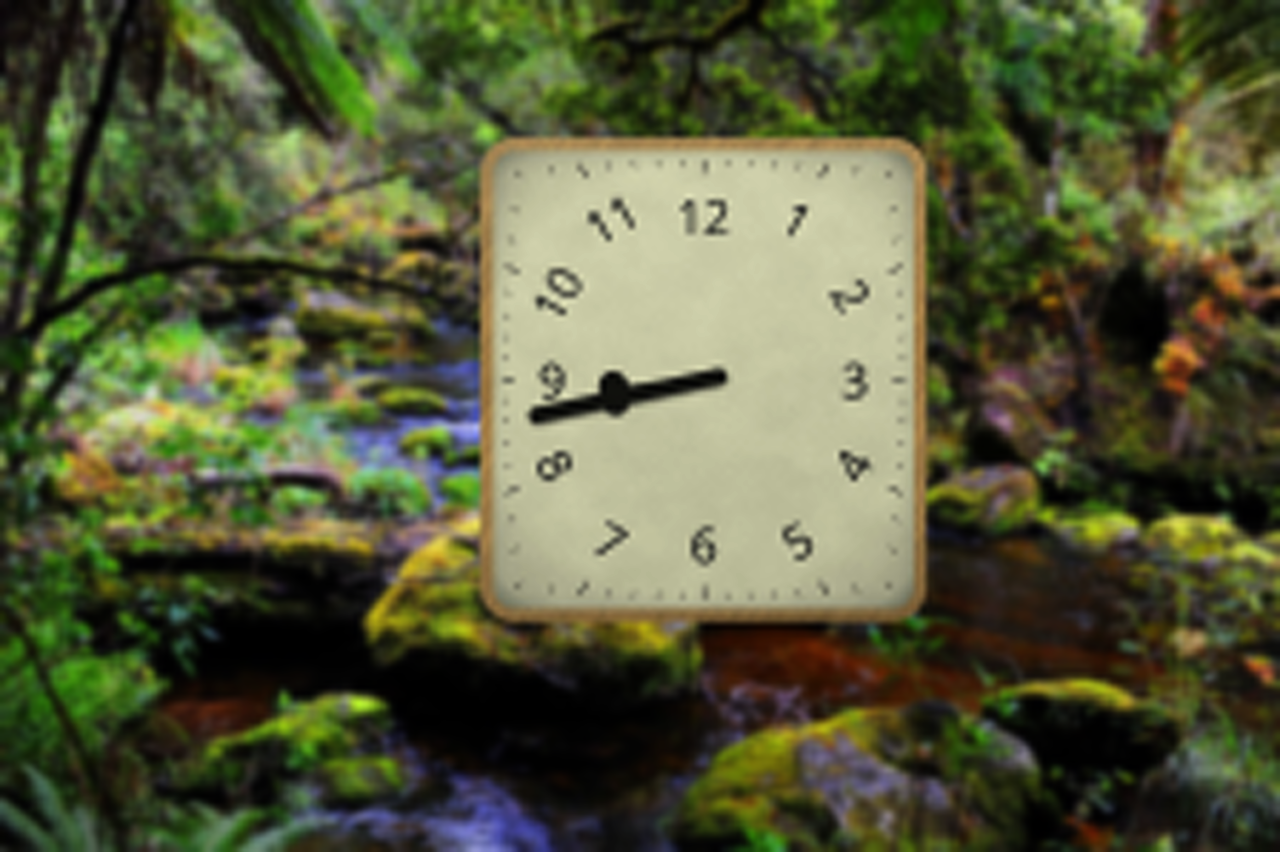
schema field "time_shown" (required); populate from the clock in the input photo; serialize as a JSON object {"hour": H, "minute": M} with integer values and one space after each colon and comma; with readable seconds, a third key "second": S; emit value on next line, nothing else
{"hour": 8, "minute": 43}
